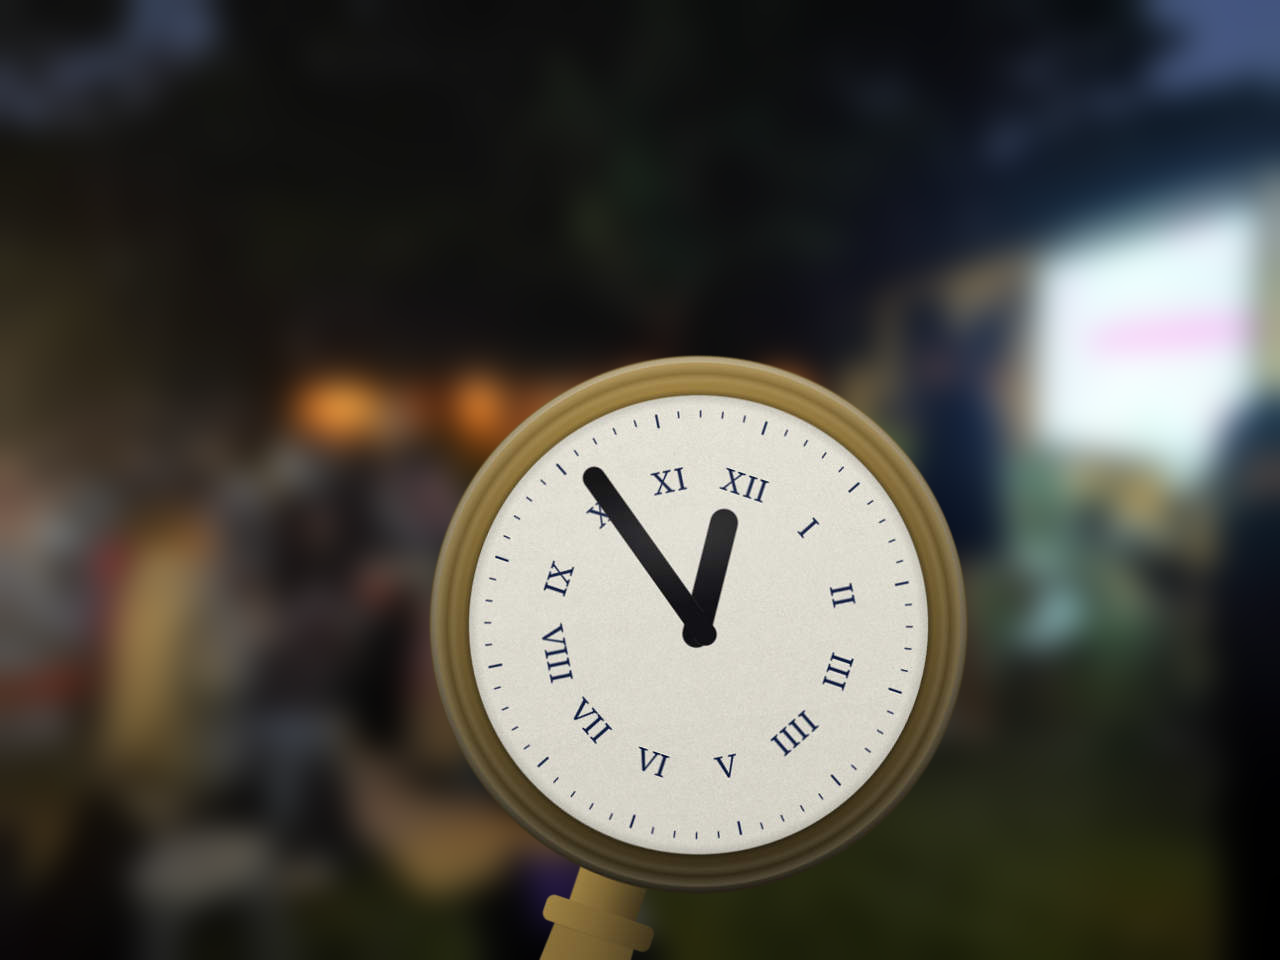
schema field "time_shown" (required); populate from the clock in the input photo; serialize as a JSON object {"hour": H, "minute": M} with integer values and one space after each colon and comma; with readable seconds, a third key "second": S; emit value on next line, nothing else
{"hour": 11, "minute": 51}
